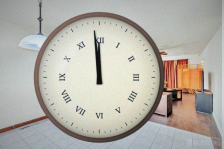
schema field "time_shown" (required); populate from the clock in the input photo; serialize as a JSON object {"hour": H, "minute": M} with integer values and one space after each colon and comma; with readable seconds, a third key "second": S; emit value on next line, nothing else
{"hour": 11, "minute": 59}
